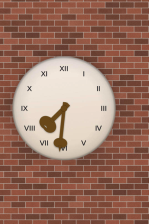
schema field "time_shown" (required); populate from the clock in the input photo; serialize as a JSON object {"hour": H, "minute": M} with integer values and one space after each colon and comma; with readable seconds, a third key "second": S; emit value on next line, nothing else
{"hour": 7, "minute": 31}
